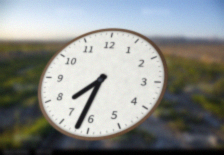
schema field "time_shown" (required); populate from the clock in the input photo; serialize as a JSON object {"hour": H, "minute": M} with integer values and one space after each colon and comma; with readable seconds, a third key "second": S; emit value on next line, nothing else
{"hour": 7, "minute": 32}
